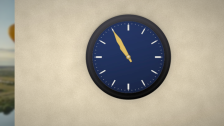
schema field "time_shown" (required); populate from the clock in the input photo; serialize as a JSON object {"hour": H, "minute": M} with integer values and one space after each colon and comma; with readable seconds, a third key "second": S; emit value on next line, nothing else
{"hour": 10, "minute": 55}
